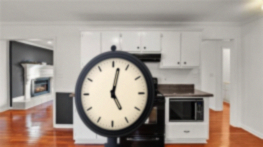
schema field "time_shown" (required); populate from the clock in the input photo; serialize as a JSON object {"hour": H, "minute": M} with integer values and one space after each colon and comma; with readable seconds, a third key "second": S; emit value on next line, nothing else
{"hour": 5, "minute": 2}
